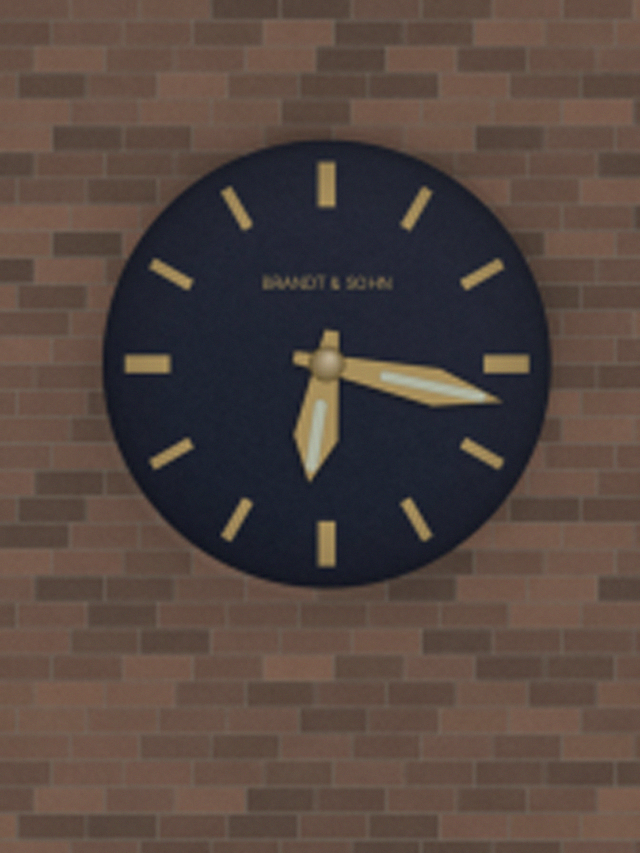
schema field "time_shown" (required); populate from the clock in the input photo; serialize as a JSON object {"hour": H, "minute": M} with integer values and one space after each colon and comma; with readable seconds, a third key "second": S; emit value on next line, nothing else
{"hour": 6, "minute": 17}
